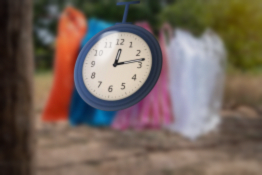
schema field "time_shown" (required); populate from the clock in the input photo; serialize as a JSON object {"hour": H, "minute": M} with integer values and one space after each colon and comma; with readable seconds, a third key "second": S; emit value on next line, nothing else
{"hour": 12, "minute": 13}
